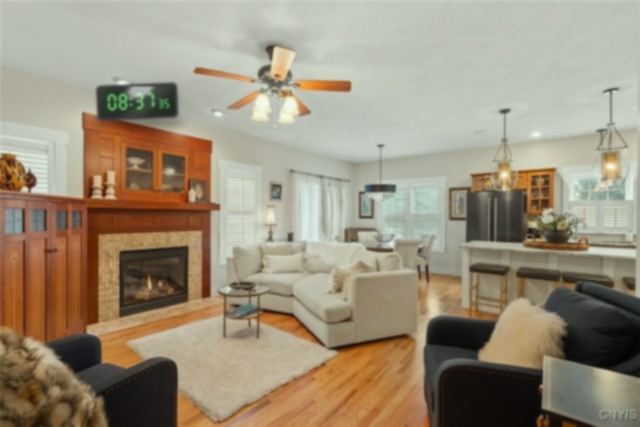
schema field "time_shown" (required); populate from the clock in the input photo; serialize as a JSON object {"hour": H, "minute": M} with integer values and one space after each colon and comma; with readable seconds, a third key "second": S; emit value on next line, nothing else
{"hour": 8, "minute": 37}
